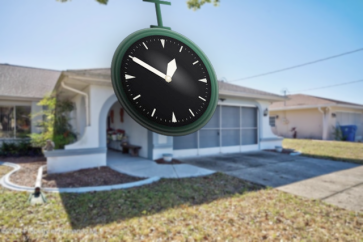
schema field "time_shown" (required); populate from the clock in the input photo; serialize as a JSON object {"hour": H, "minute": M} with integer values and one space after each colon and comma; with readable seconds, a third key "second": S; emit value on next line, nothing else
{"hour": 12, "minute": 50}
